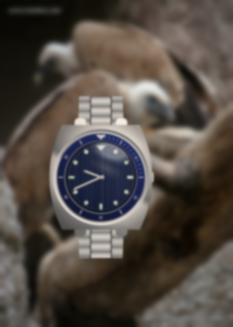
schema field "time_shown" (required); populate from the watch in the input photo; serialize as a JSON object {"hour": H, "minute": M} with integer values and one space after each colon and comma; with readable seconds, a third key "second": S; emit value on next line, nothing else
{"hour": 9, "minute": 41}
